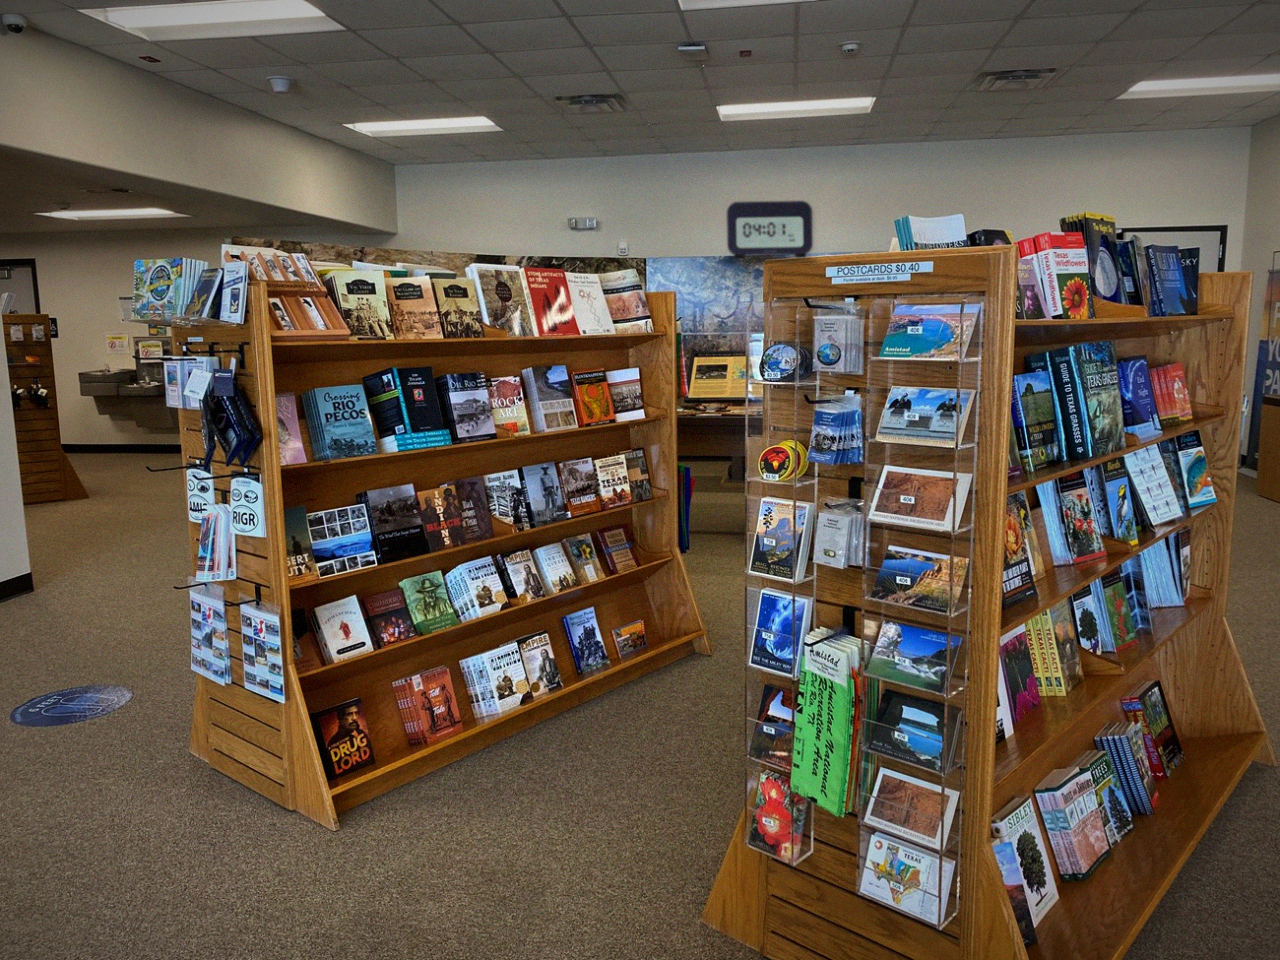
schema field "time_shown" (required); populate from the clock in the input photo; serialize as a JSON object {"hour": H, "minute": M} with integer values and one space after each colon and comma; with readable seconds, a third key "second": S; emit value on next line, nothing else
{"hour": 4, "minute": 1}
